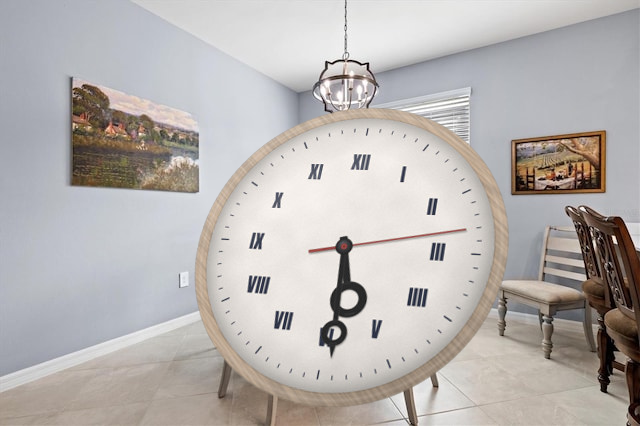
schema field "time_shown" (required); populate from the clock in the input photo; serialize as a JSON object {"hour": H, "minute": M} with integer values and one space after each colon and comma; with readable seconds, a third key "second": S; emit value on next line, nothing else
{"hour": 5, "minute": 29, "second": 13}
